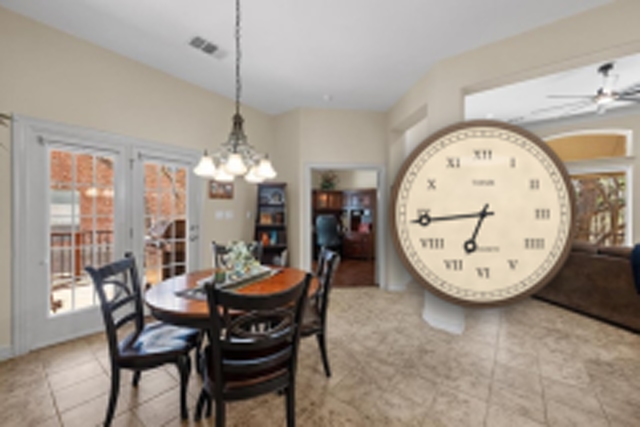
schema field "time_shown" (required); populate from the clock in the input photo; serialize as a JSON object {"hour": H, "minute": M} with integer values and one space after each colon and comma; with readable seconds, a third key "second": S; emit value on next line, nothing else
{"hour": 6, "minute": 44}
